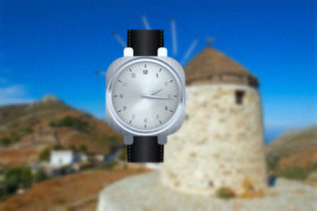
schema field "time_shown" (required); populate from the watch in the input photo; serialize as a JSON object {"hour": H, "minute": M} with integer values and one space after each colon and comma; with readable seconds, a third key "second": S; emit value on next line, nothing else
{"hour": 2, "minute": 16}
